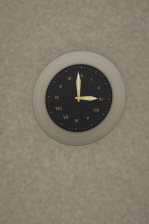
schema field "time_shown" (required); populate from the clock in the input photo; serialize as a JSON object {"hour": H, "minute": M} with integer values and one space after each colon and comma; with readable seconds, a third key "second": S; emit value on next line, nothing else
{"hour": 2, "minute": 59}
